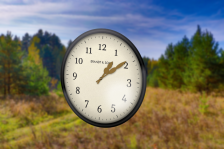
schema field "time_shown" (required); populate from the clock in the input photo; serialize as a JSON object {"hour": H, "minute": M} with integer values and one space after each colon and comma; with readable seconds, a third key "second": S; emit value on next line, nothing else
{"hour": 1, "minute": 9}
